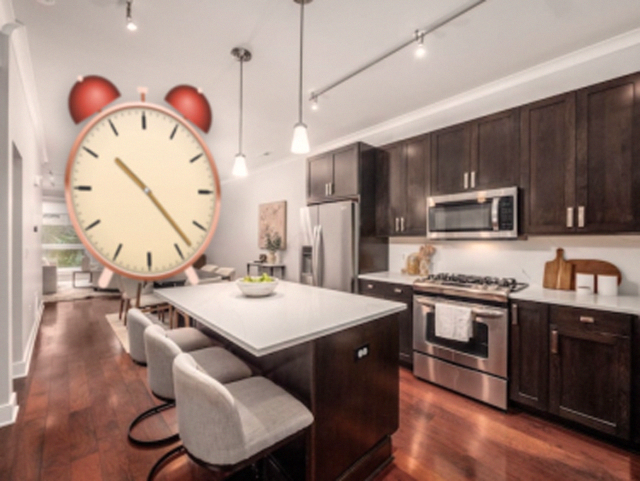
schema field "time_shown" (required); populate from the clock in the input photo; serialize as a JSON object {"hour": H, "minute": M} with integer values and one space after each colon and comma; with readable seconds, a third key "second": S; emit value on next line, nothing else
{"hour": 10, "minute": 23}
